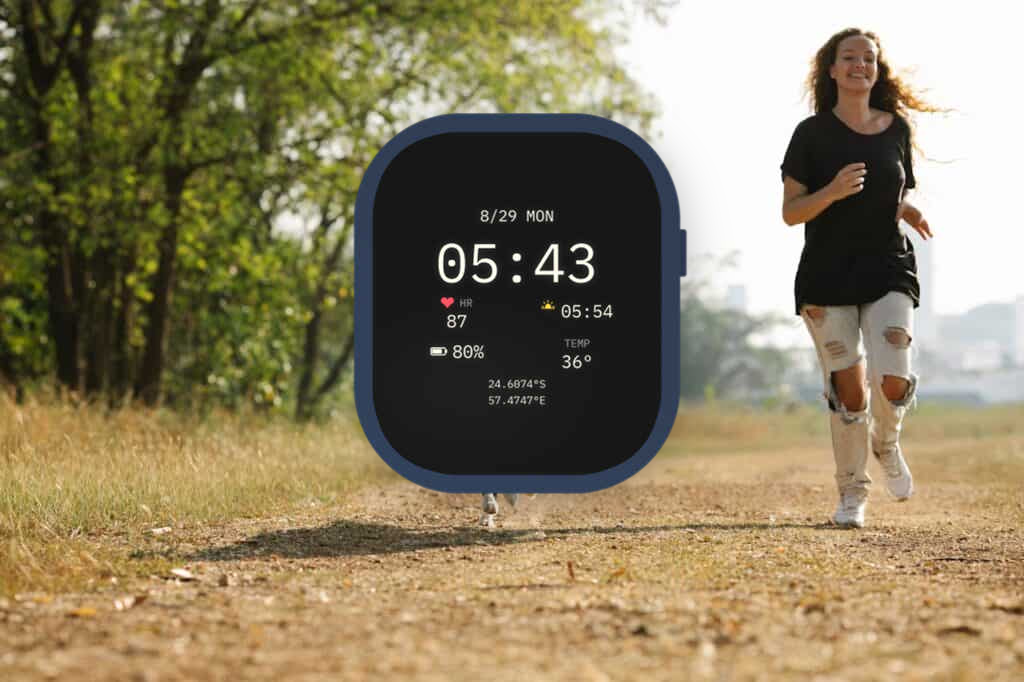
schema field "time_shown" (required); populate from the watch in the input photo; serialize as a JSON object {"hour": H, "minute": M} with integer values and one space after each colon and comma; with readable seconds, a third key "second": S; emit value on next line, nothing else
{"hour": 5, "minute": 43}
